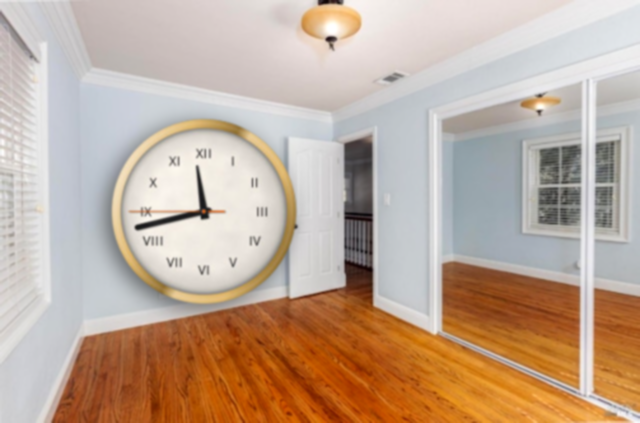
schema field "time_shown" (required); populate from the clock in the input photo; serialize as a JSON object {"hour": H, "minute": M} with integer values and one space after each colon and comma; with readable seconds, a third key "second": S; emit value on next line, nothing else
{"hour": 11, "minute": 42, "second": 45}
